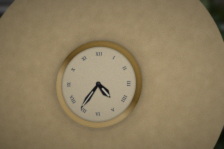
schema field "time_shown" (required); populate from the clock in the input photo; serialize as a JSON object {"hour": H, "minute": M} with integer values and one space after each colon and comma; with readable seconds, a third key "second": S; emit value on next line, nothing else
{"hour": 4, "minute": 36}
